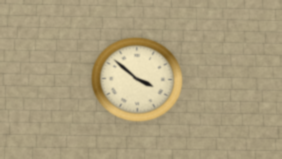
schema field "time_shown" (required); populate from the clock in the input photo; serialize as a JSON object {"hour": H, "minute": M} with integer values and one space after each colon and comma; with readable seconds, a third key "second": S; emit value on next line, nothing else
{"hour": 3, "minute": 52}
